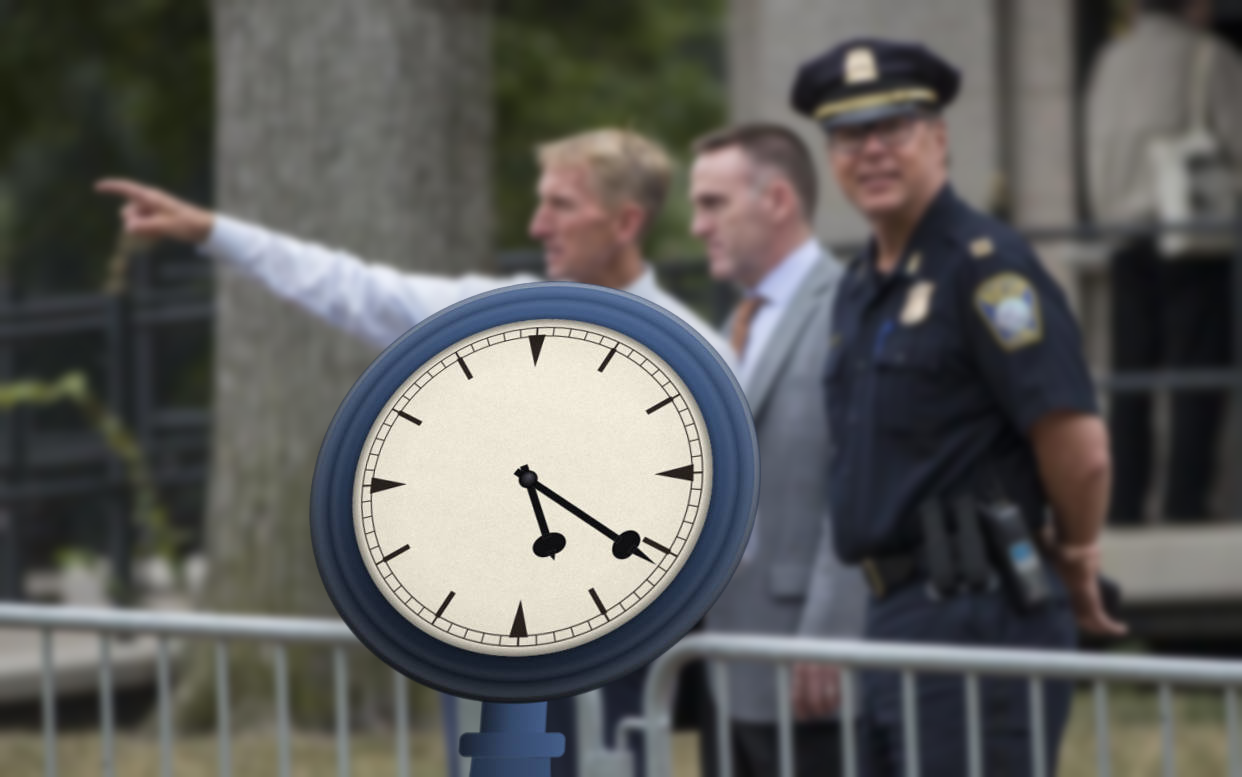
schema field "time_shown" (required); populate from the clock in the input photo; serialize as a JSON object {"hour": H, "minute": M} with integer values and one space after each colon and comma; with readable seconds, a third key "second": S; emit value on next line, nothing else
{"hour": 5, "minute": 21}
